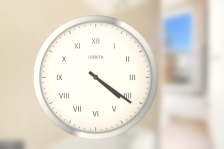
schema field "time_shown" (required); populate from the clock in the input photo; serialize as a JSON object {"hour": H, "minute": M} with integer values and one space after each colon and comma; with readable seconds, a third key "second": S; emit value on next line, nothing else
{"hour": 4, "minute": 21}
